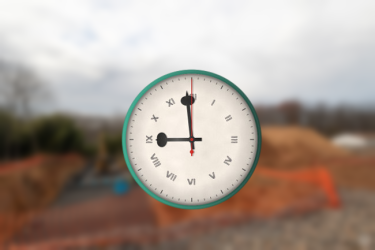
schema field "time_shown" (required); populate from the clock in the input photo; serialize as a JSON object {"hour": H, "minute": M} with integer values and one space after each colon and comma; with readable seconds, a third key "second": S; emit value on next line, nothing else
{"hour": 8, "minute": 59, "second": 0}
